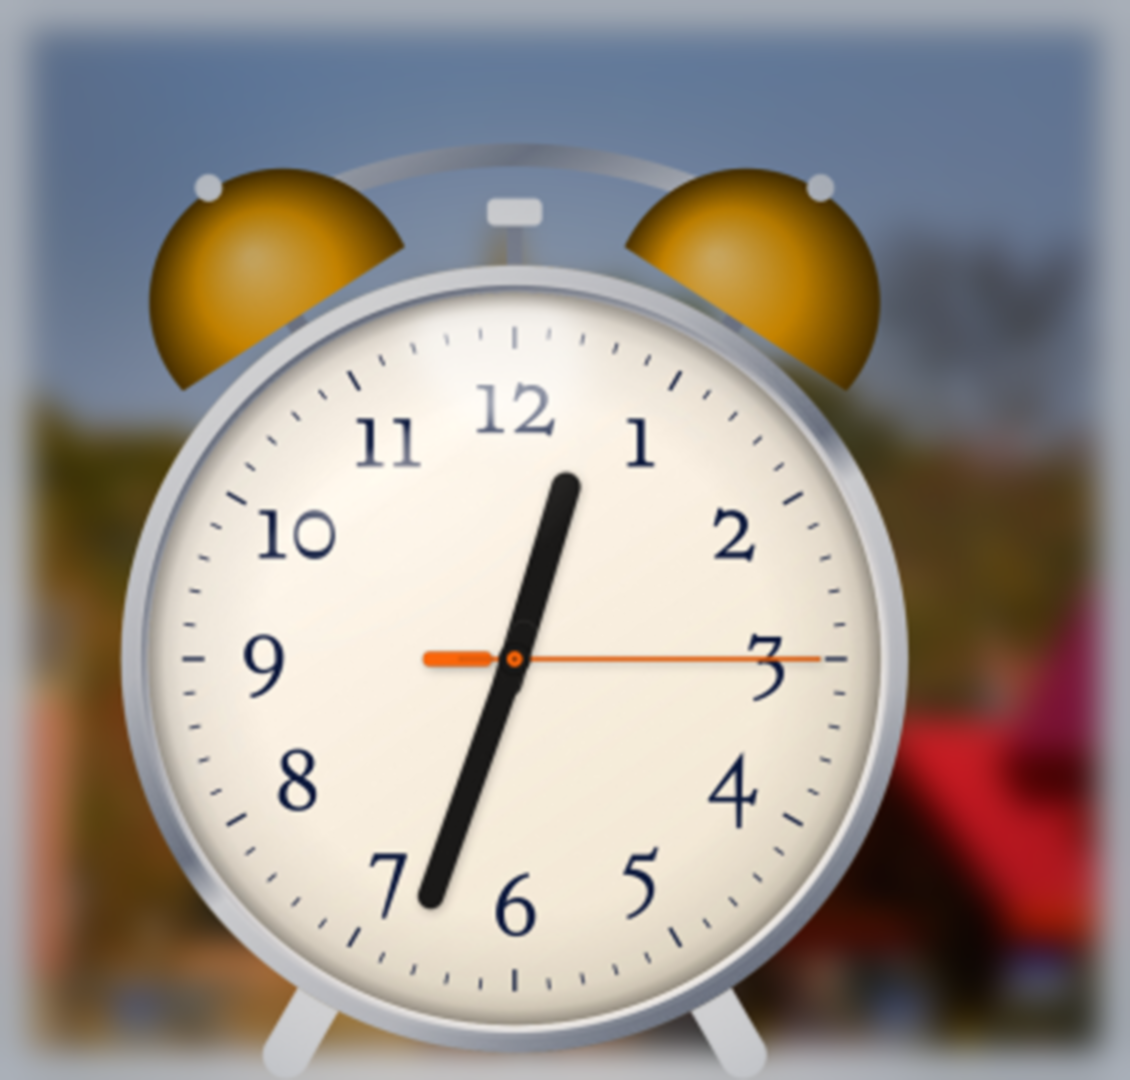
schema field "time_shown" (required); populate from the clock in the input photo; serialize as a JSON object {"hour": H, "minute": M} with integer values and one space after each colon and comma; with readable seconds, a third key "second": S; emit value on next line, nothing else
{"hour": 12, "minute": 33, "second": 15}
